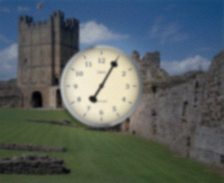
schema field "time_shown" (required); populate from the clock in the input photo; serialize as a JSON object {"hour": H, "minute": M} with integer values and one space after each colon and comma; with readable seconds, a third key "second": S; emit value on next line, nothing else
{"hour": 7, "minute": 5}
